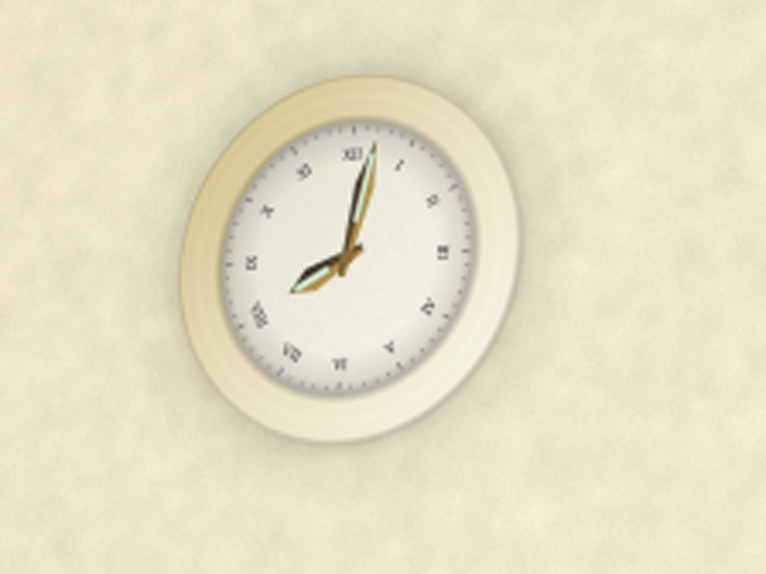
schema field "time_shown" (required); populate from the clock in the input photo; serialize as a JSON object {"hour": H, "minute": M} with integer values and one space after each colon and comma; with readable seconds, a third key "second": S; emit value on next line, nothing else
{"hour": 8, "minute": 2}
